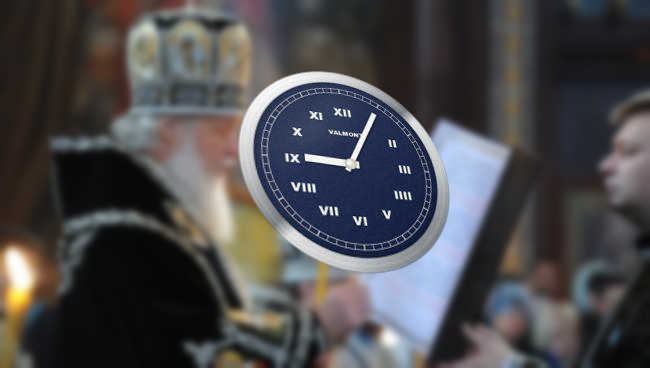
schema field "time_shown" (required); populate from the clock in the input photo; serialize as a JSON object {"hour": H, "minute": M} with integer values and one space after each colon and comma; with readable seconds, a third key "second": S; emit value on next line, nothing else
{"hour": 9, "minute": 5}
